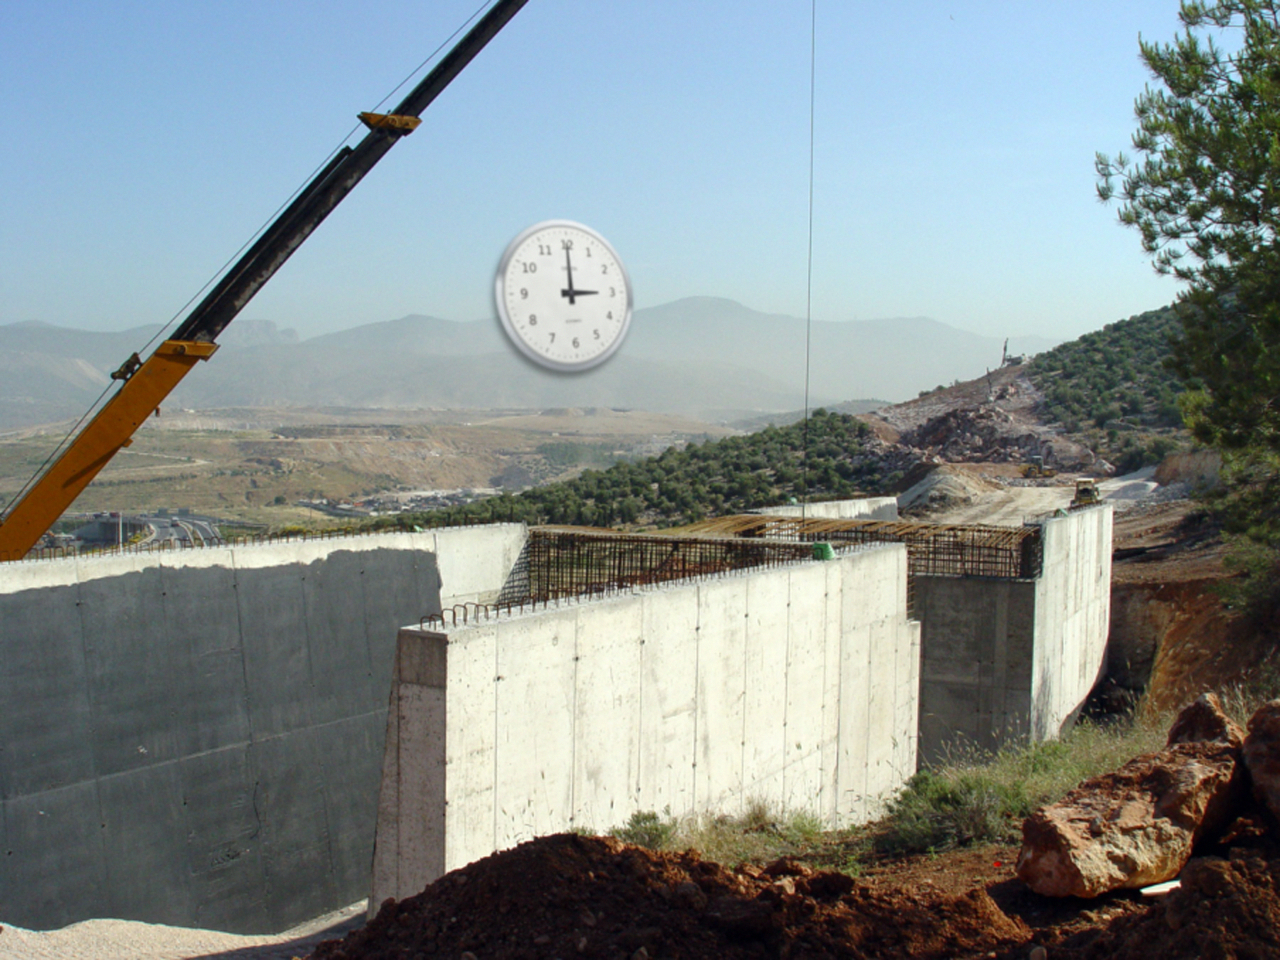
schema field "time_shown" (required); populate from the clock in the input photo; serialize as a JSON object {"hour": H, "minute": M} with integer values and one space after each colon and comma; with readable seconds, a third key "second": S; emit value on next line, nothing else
{"hour": 3, "minute": 0}
